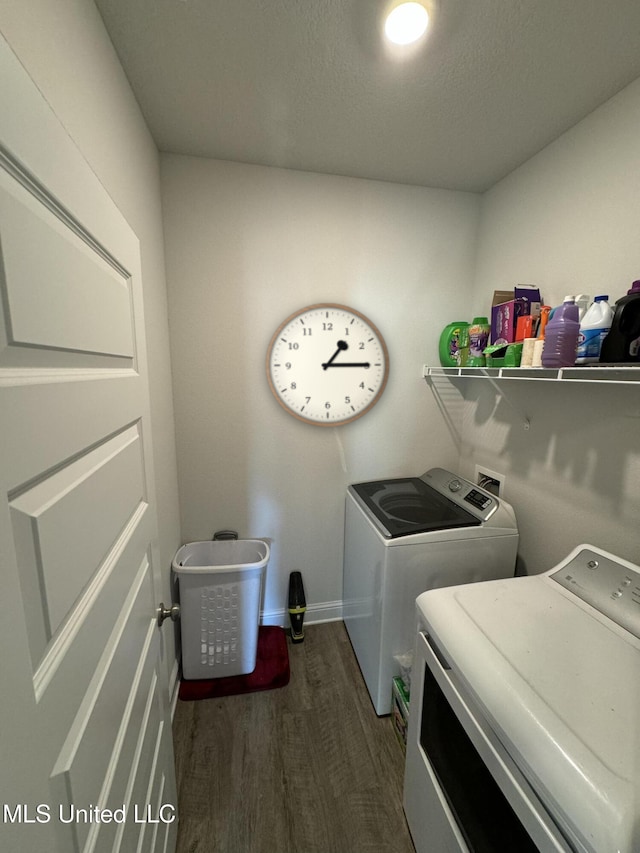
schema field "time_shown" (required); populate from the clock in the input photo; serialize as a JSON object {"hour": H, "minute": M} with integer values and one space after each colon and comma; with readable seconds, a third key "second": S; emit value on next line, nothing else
{"hour": 1, "minute": 15}
